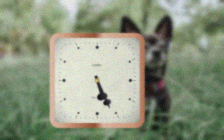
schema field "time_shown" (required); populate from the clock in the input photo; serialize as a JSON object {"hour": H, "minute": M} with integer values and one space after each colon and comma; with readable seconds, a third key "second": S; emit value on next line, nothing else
{"hour": 5, "minute": 26}
